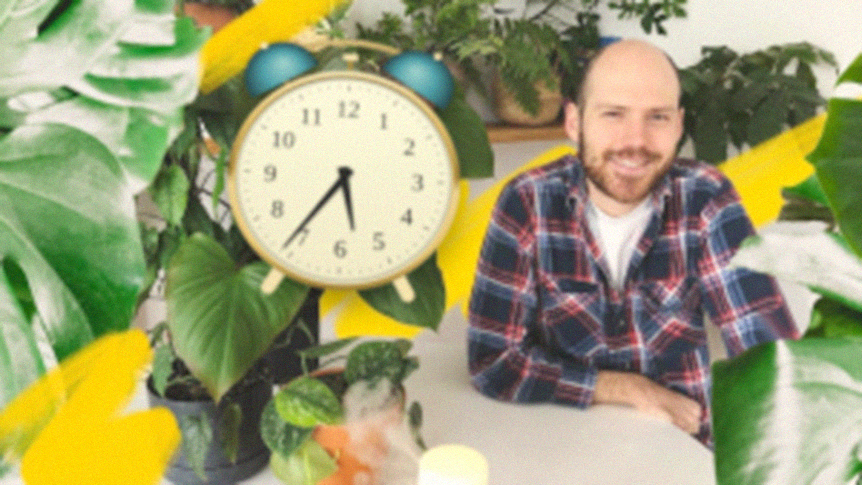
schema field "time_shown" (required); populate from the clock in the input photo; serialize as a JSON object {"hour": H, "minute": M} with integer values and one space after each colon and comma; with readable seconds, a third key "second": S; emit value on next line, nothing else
{"hour": 5, "minute": 36}
